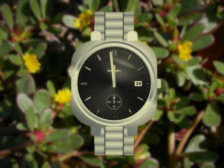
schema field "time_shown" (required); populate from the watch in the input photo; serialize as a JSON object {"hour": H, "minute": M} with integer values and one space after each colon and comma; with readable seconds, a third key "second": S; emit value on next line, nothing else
{"hour": 11, "minute": 59}
